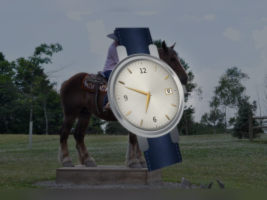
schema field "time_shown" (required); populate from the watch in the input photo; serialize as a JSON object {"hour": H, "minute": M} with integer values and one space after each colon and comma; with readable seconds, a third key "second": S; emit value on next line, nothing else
{"hour": 6, "minute": 49}
